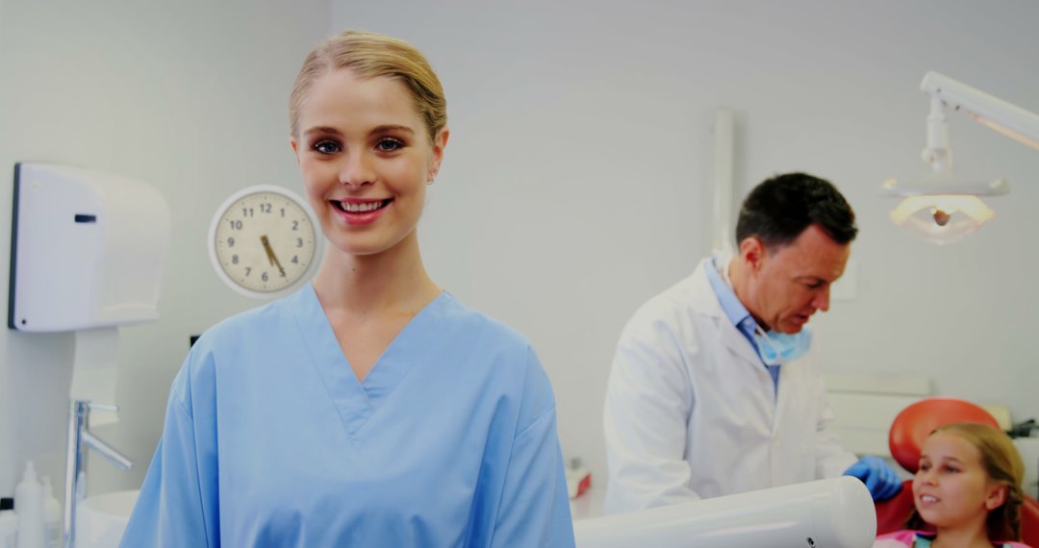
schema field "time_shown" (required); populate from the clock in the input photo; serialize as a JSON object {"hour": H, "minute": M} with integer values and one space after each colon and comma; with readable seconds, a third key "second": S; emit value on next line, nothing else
{"hour": 5, "minute": 25}
